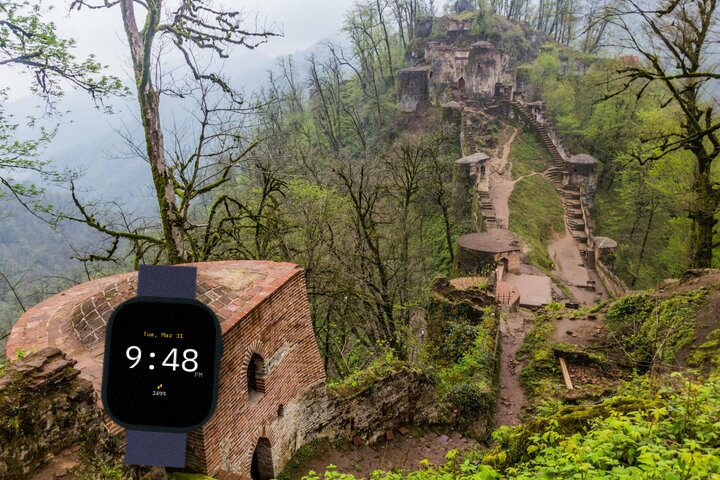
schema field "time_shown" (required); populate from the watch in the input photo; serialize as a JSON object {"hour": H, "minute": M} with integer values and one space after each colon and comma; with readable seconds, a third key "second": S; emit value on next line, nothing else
{"hour": 9, "minute": 48}
